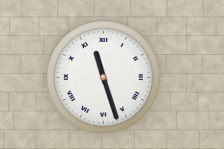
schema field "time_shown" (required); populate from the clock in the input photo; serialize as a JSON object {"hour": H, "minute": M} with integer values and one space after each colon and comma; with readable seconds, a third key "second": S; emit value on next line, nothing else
{"hour": 11, "minute": 27}
